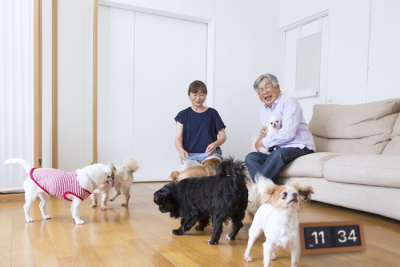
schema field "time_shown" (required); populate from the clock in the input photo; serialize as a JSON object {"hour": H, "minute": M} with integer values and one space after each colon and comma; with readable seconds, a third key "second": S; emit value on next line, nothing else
{"hour": 11, "minute": 34}
